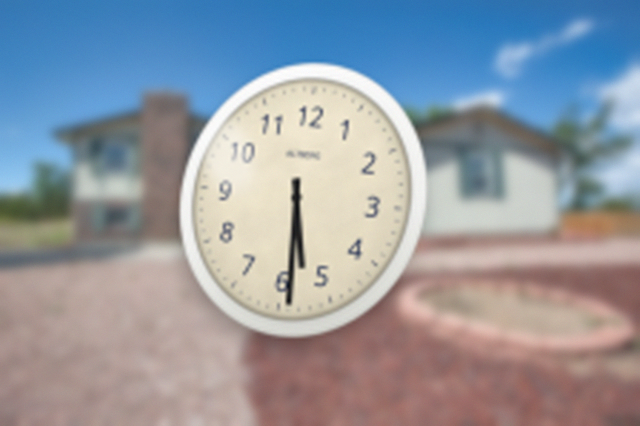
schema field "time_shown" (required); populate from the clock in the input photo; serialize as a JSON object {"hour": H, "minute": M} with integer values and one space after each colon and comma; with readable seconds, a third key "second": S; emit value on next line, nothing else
{"hour": 5, "minute": 29}
